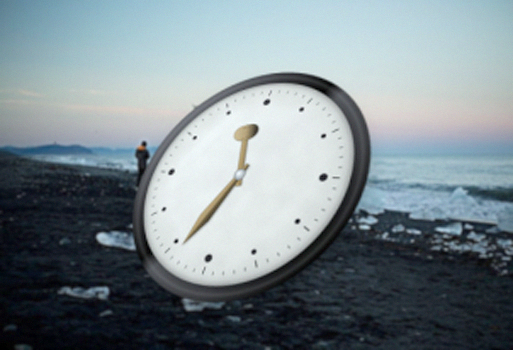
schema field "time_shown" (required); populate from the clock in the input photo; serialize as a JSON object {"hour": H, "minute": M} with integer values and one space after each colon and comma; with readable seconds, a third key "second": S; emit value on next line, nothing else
{"hour": 11, "minute": 34}
